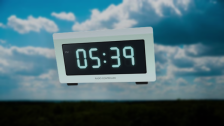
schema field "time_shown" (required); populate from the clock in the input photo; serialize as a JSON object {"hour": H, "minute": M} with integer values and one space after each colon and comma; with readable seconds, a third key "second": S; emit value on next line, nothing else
{"hour": 5, "minute": 39}
